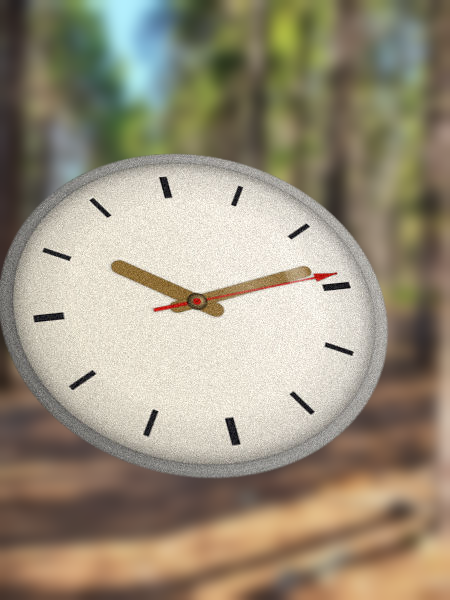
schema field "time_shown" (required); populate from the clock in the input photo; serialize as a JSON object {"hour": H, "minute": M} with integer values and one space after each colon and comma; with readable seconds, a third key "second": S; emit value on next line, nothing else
{"hour": 10, "minute": 13, "second": 14}
